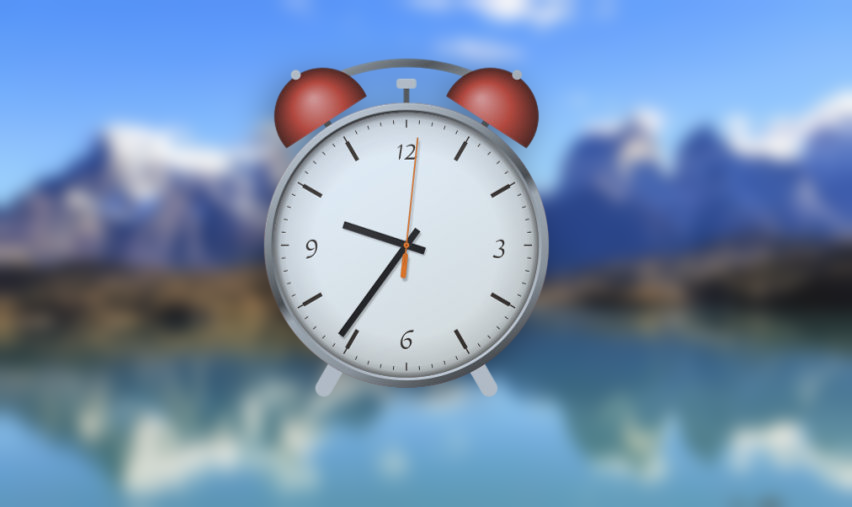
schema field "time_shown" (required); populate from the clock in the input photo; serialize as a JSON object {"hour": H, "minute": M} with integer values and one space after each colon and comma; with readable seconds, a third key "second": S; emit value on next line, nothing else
{"hour": 9, "minute": 36, "second": 1}
